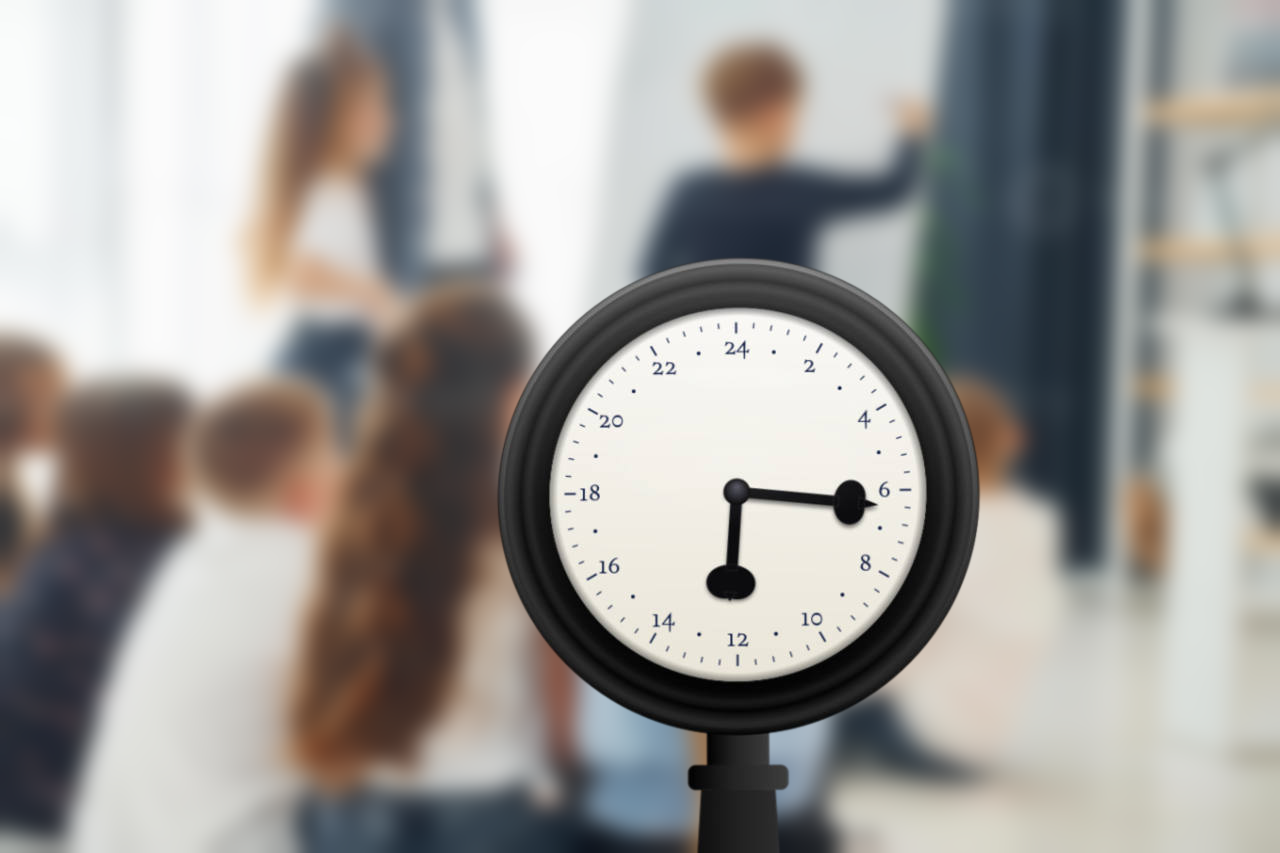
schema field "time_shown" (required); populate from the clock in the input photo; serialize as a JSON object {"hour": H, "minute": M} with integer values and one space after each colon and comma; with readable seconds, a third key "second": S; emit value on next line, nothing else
{"hour": 12, "minute": 16}
